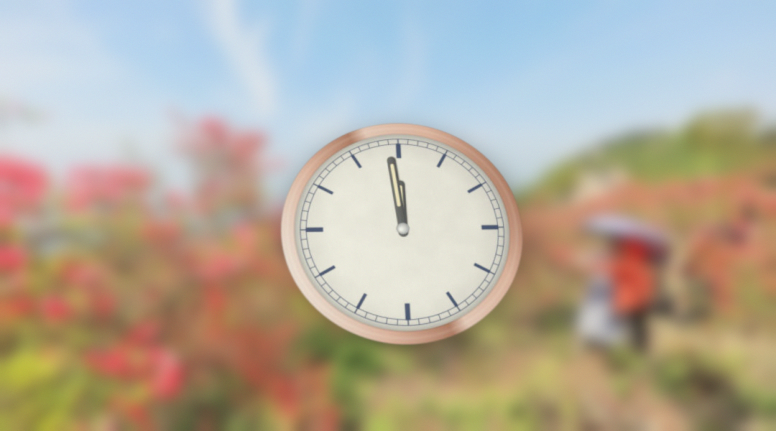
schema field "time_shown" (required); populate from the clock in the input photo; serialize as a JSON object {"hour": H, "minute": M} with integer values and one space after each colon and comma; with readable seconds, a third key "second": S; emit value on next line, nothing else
{"hour": 11, "minute": 59}
